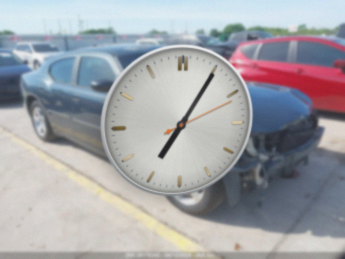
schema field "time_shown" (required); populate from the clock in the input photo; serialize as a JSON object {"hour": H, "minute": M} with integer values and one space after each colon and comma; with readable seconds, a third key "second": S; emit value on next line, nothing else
{"hour": 7, "minute": 5, "second": 11}
